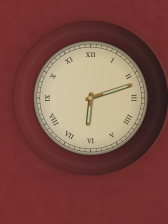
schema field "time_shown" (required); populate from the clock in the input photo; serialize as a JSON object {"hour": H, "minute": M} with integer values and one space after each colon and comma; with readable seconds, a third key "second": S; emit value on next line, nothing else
{"hour": 6, "minute": 12}
